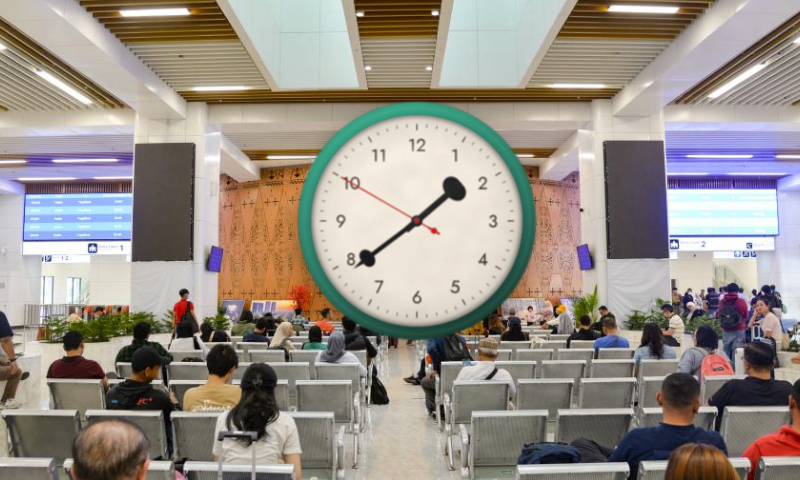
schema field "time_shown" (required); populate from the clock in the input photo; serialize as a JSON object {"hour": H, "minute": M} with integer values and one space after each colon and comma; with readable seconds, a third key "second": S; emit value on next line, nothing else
{"hour": 1, "minute": 38, "second": 50}
